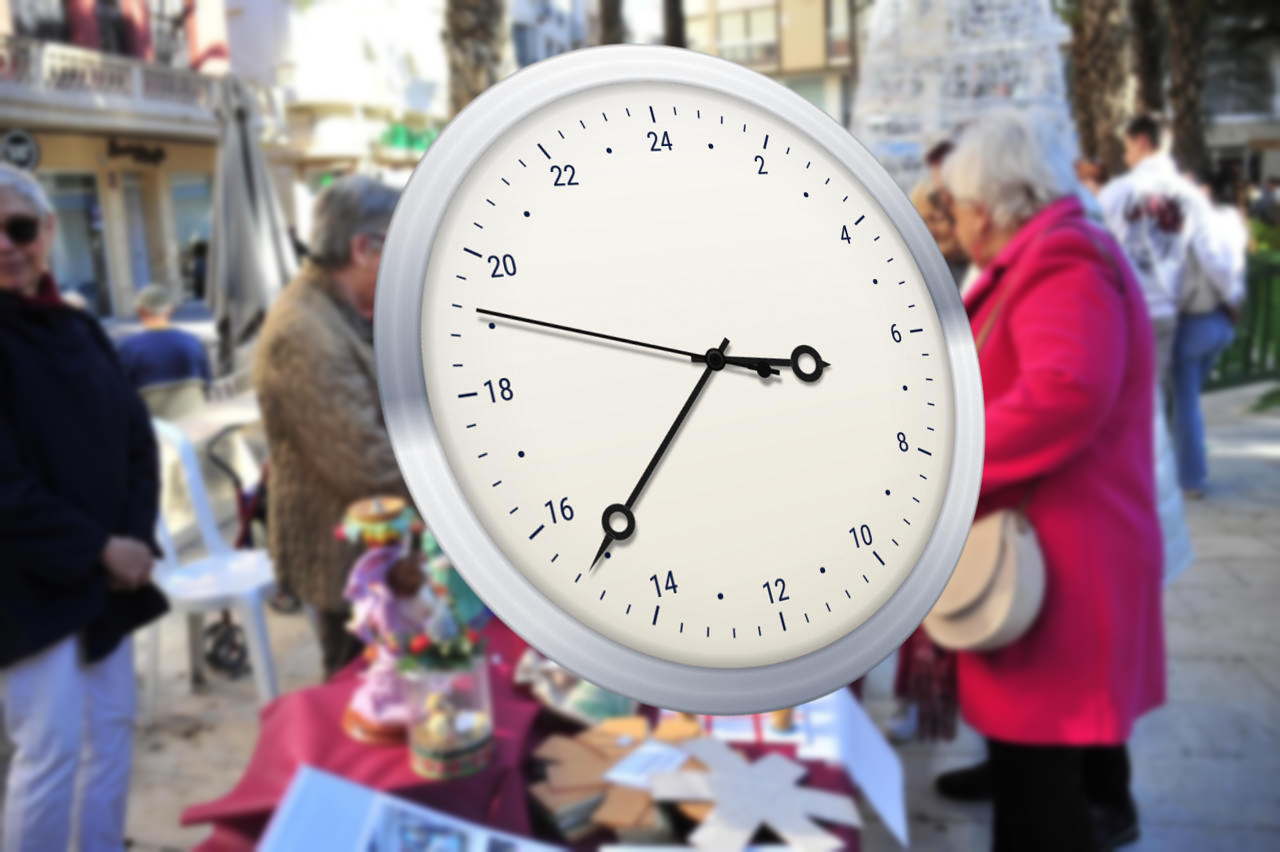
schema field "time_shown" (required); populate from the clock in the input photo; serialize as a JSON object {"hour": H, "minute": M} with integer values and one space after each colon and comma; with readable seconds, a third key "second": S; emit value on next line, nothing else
{"hour": 6, "minute": 37, "second": 48}
